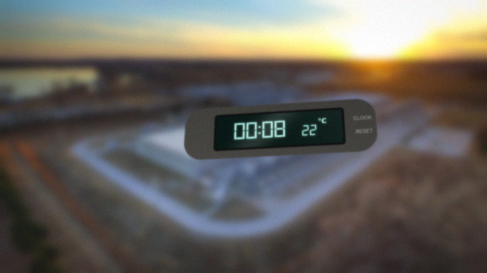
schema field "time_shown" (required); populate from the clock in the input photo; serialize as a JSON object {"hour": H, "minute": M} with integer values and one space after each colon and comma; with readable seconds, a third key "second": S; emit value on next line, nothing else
{"hour": 0, "minute": 8}
